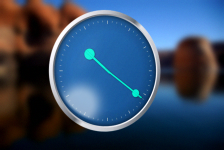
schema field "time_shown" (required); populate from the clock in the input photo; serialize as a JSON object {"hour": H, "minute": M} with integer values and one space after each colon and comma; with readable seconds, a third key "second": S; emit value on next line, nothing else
{"hour": 10, "minute": 21}
